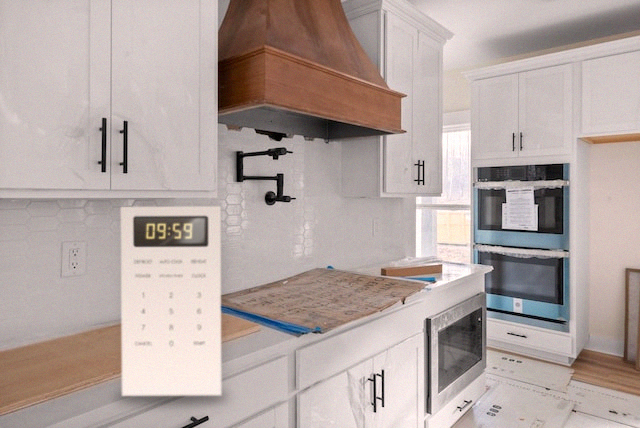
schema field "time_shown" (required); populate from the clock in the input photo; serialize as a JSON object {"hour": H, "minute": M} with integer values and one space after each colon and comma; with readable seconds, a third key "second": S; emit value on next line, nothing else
{"hour": 9, "minute": 59}
